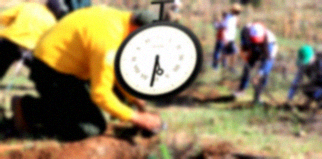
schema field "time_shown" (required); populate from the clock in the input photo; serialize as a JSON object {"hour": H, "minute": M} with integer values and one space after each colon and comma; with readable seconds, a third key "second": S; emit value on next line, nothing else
{"hour": 5, "minute": 31}
